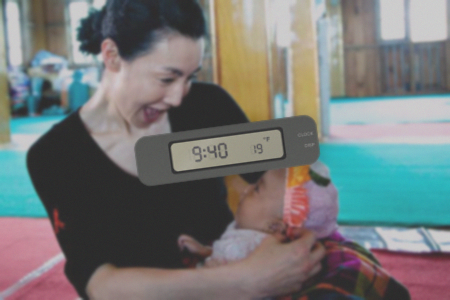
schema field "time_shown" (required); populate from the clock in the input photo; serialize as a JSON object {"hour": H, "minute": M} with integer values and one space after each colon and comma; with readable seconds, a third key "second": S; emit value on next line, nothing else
{"hour": 9, "minute": 40}
